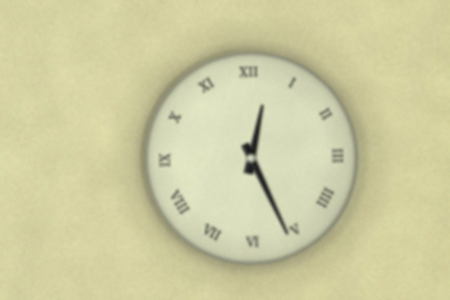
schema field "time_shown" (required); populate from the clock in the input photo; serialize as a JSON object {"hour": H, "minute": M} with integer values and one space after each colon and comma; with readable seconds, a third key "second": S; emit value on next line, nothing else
{"hour": 12, "minute": 26}
